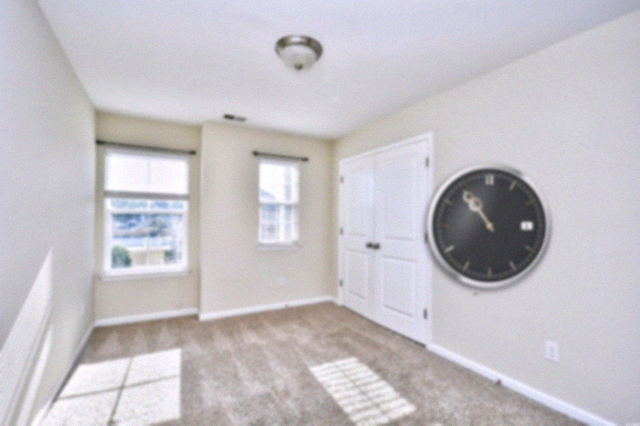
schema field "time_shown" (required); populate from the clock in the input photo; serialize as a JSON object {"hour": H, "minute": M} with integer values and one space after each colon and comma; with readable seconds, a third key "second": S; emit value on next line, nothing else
{"hour": 10, "minute": 54}
